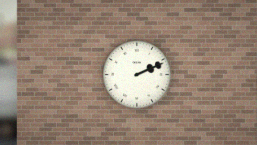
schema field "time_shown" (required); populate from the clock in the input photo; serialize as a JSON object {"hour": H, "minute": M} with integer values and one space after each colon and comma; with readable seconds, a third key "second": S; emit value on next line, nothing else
{"hour": 2, "minute": 11}
